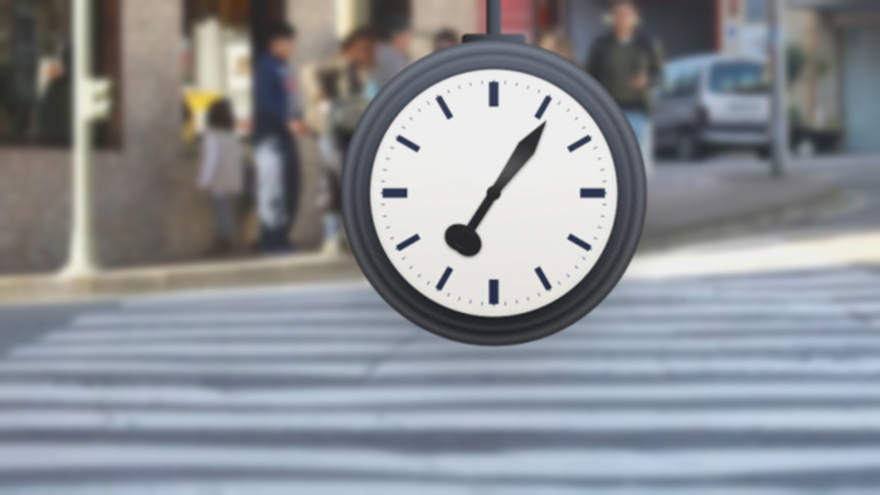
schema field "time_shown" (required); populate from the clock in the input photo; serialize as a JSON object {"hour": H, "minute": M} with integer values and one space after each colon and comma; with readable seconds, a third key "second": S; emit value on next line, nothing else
{"hour": 7, "minute": 6}
